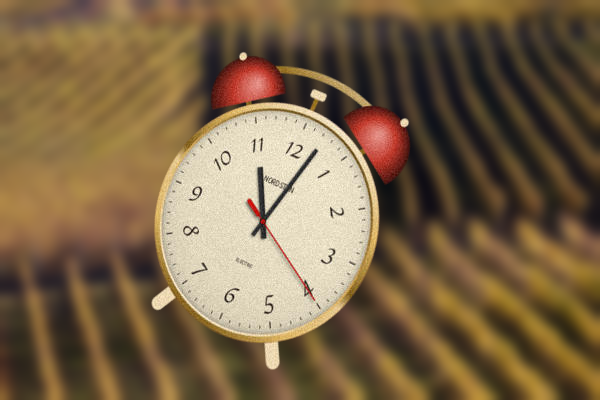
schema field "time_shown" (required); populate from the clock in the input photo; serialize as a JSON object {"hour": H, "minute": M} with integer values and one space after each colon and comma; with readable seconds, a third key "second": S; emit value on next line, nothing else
{"hour": 11, "minute": 2, "second": 20}
